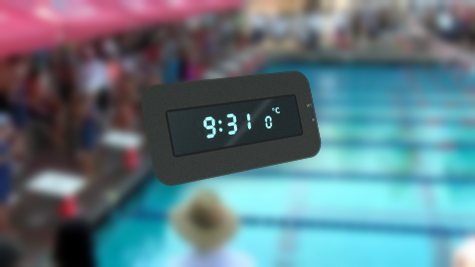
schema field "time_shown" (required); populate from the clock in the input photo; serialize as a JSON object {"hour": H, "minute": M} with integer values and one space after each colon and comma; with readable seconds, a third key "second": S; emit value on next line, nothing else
{"hour": 9, "minute": 31}
